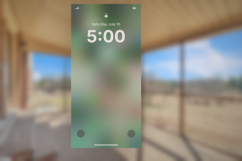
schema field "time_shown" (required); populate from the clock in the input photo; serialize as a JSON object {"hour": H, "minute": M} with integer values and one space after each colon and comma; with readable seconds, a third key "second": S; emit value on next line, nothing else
{"hour": 5, "minute": 0}
